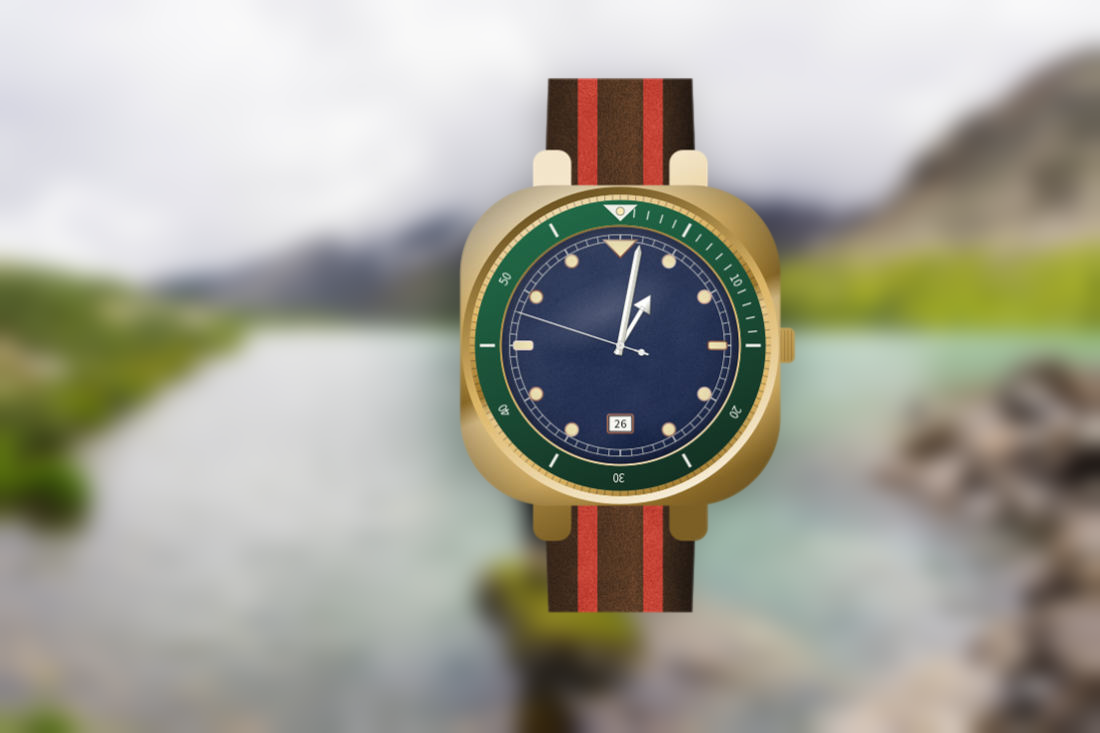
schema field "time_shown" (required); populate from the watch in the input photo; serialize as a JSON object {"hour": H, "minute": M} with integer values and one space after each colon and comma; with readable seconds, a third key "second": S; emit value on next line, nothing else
{"hour": 1, "minute": 1, "second": 48}
